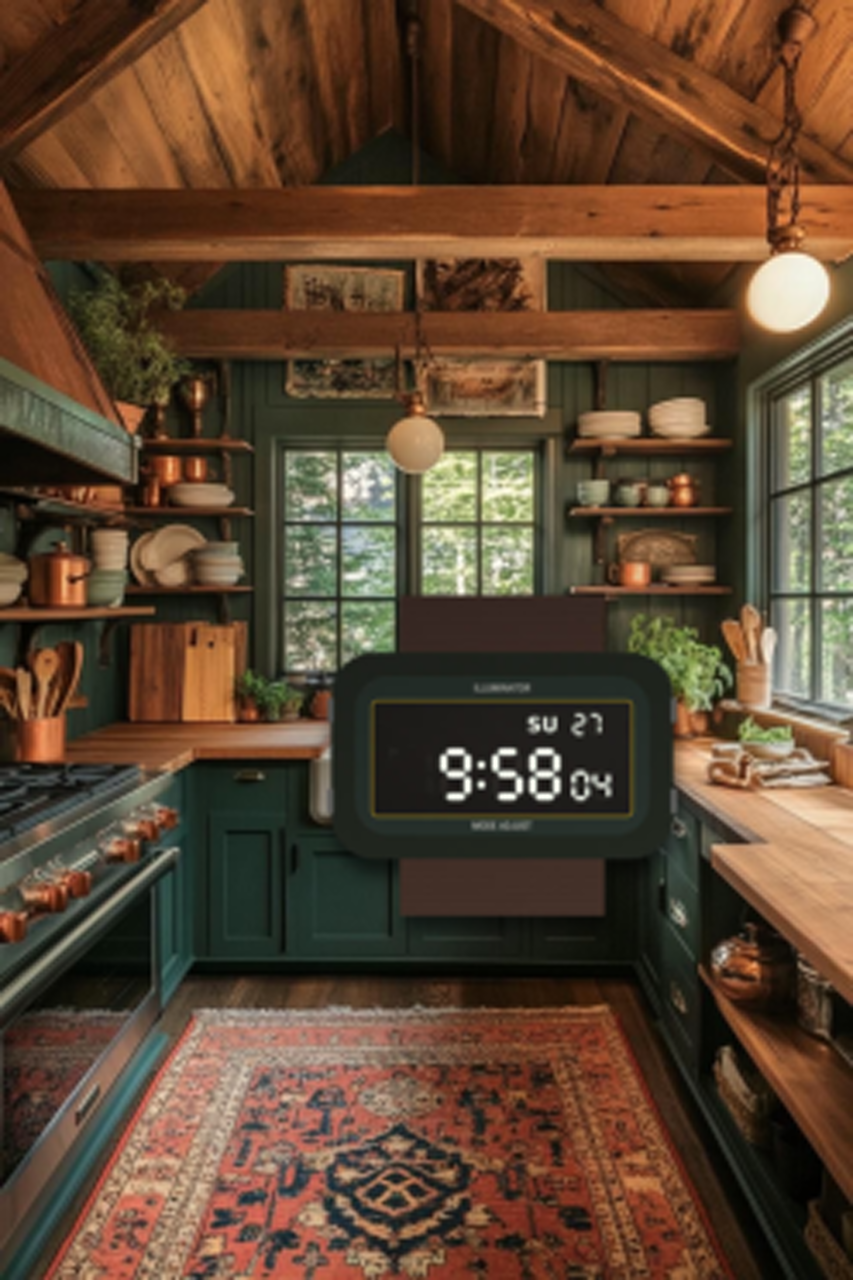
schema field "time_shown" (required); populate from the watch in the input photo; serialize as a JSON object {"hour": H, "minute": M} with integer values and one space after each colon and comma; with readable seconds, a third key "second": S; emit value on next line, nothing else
{"hour": 9, "minute": 58, "second": 4}
